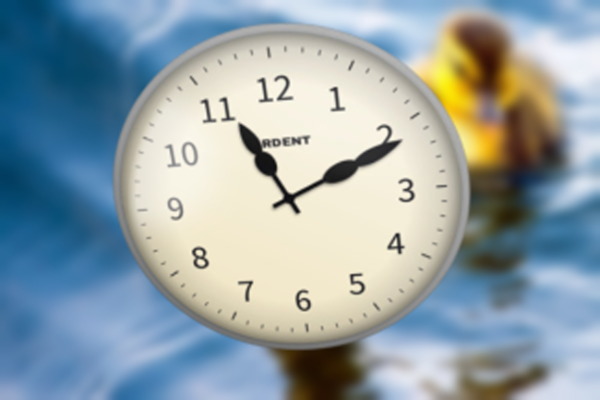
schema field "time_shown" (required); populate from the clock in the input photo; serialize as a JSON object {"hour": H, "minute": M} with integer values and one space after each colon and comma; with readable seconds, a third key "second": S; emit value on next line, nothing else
{"hour": 11, "minute": 11}
